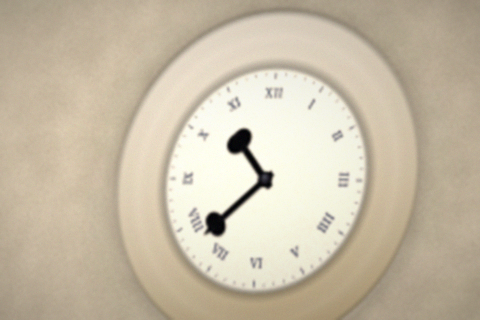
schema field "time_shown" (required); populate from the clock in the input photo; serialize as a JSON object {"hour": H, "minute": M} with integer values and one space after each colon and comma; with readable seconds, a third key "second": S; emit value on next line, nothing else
{"hour": 10, "minute": 38}
